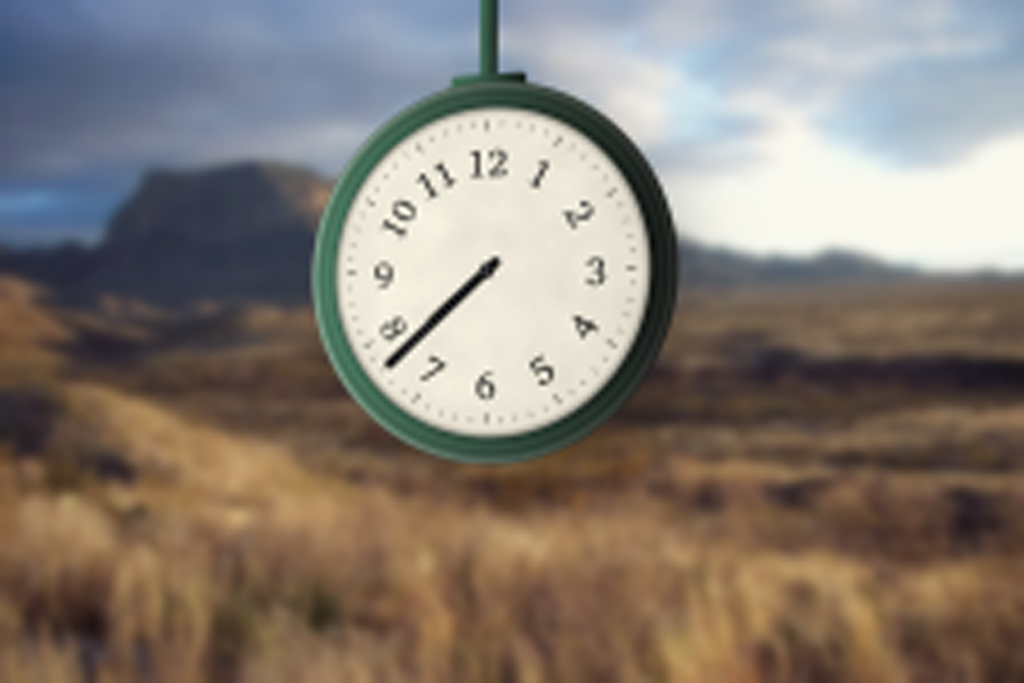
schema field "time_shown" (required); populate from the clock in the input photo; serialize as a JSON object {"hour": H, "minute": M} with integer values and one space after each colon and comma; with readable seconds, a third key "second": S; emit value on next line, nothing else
{"hour": 7, "minute": 38}
